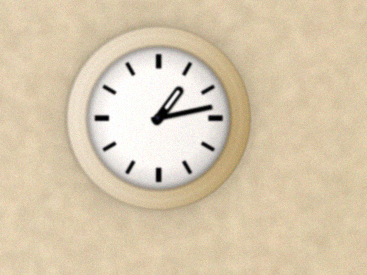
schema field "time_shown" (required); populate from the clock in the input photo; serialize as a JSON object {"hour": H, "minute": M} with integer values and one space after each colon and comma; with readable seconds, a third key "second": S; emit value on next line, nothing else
{"hour": 1, "minute": 13}
